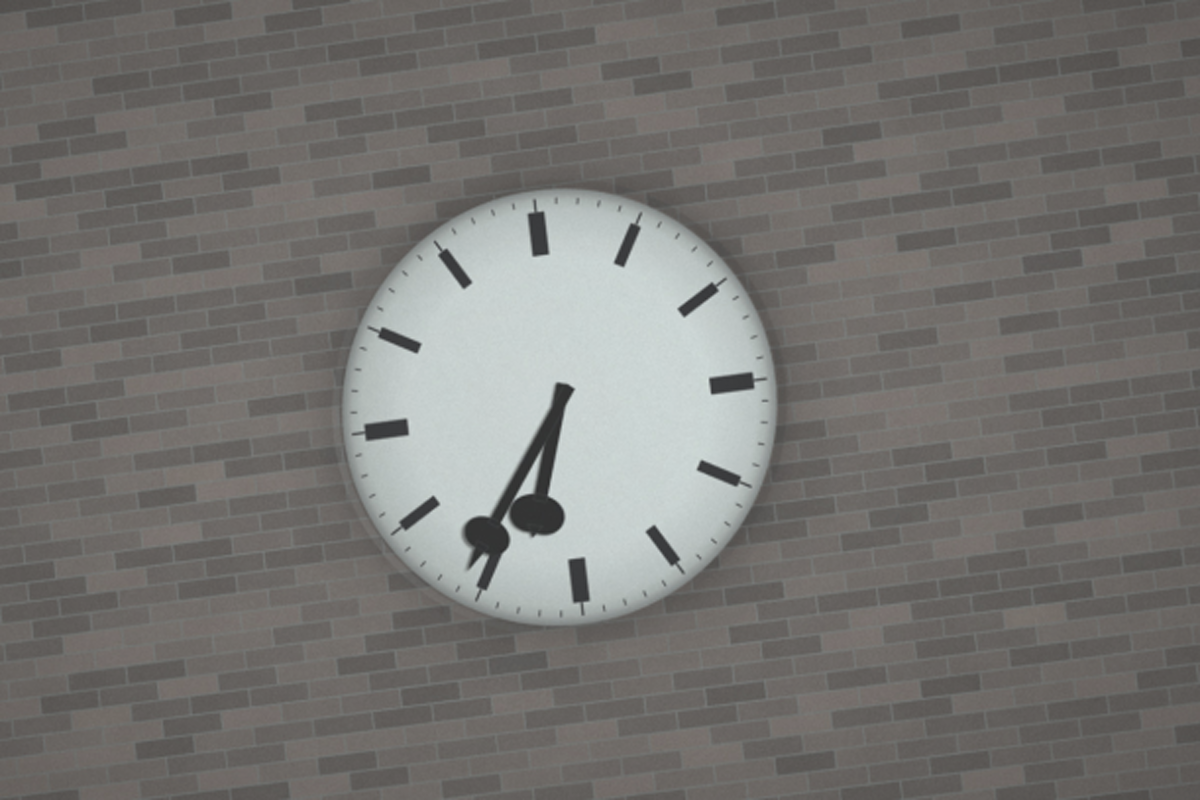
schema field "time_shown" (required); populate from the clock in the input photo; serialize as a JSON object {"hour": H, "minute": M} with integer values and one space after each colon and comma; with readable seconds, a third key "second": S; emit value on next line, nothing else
{"hour": 6, "minute": 36}
